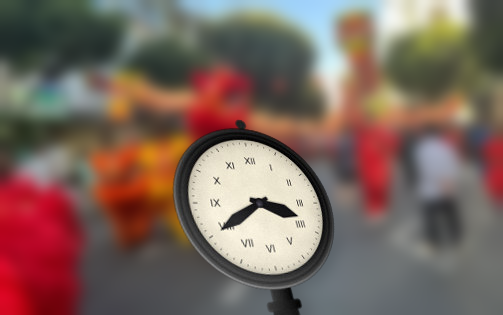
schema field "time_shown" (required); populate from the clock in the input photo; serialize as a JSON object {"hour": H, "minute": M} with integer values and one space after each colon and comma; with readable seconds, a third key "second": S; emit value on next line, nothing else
{"hour": 3, "minute": 40}
